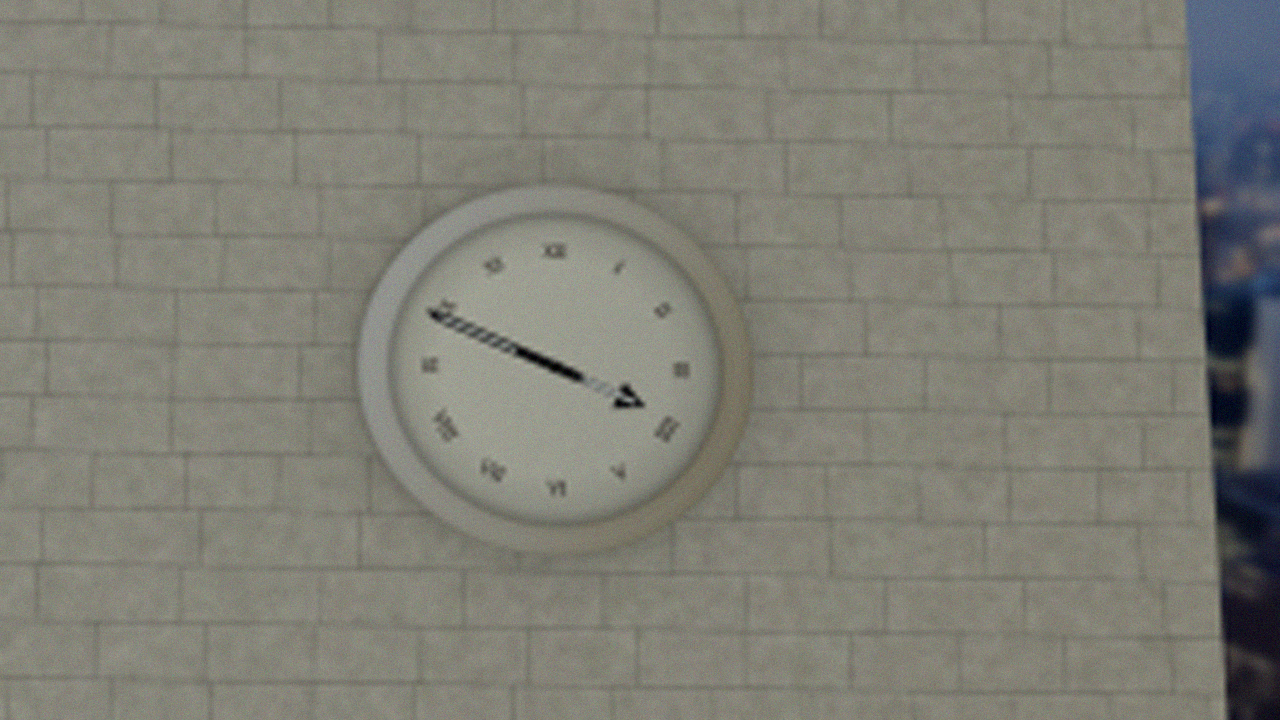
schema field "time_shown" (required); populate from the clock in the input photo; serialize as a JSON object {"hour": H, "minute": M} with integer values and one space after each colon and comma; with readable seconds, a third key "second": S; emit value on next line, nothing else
{"hour": 3, "minute": 49}
